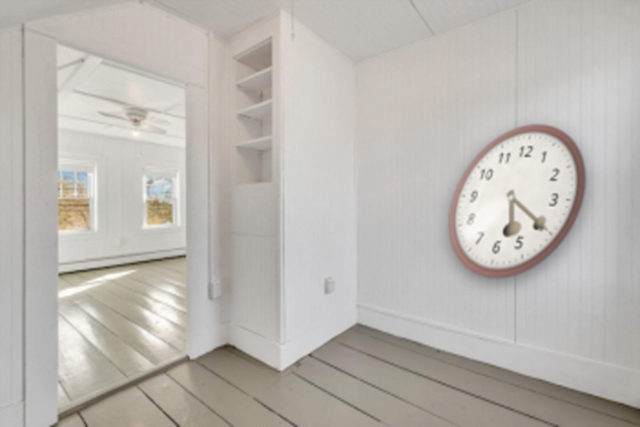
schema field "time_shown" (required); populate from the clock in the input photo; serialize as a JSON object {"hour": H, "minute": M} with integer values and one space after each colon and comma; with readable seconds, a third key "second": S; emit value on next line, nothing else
{"hour": 5, "minute": 20}
